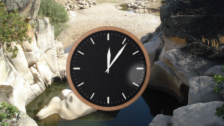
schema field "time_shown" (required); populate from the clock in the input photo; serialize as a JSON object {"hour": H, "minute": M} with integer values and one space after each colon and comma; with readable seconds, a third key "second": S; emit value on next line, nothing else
{"hour": 12, "minute": 6}
